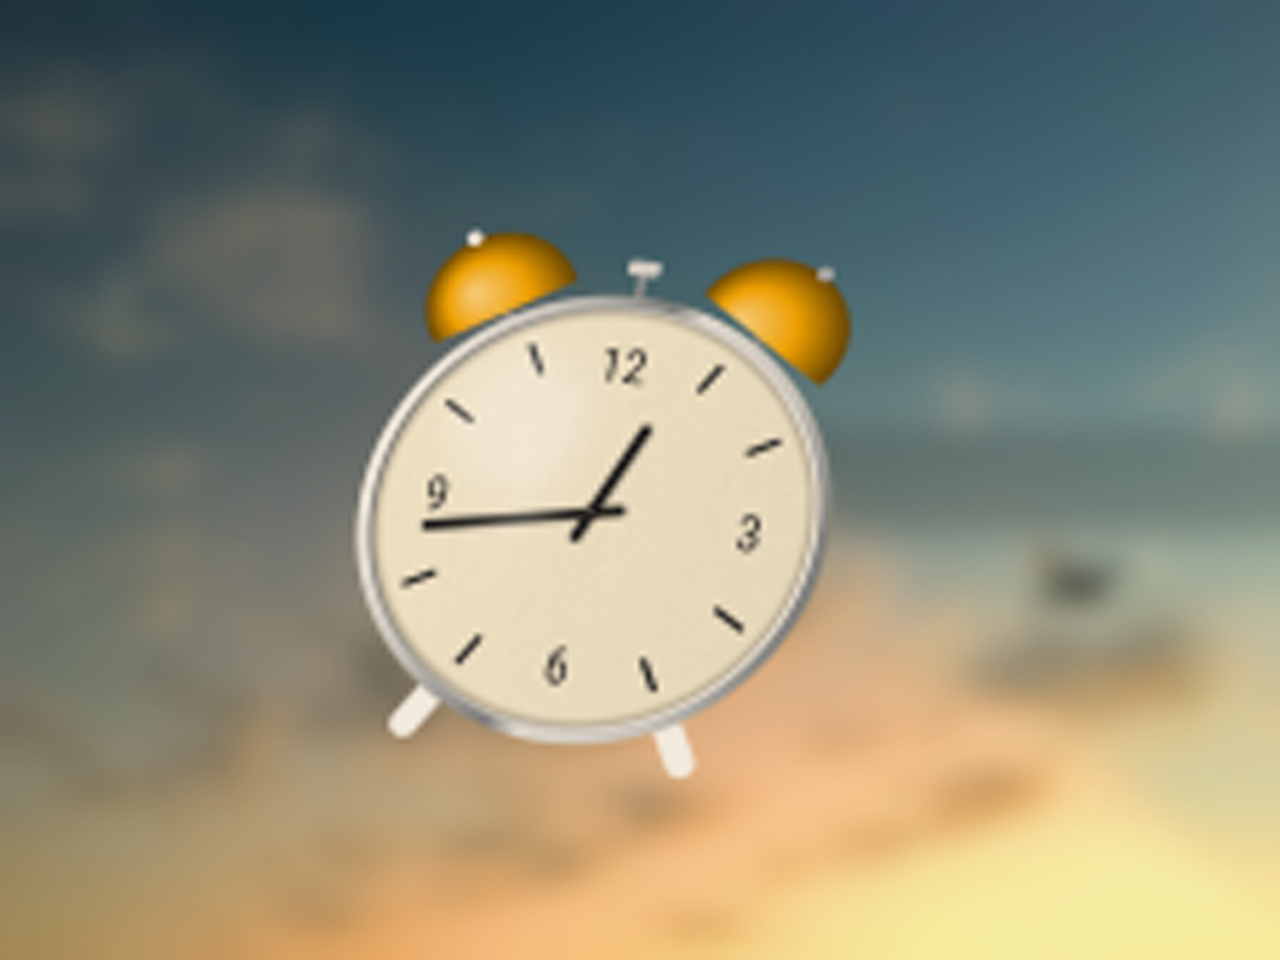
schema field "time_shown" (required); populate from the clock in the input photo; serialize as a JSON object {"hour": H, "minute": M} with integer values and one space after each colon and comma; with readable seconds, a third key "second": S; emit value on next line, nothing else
{"hour": 12, "minute": 43}
